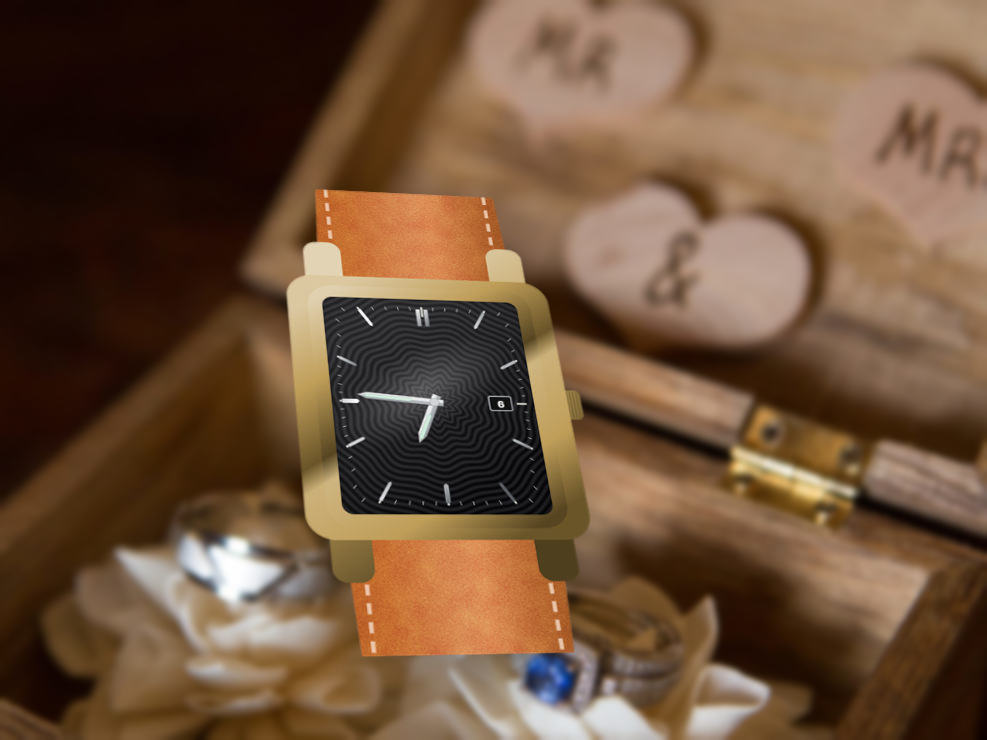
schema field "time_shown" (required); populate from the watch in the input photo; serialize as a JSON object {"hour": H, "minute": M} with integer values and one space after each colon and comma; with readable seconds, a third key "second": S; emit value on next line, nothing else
{"hour": 6, "minute": 46}
